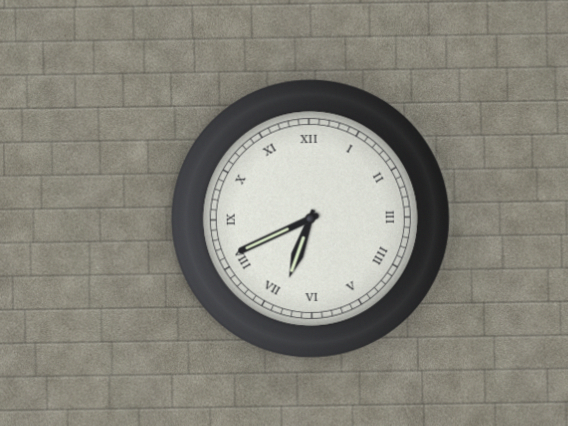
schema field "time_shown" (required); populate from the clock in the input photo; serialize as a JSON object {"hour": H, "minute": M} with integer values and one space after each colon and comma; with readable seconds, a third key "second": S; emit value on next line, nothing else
{"hour": 6, "minute": 41}
